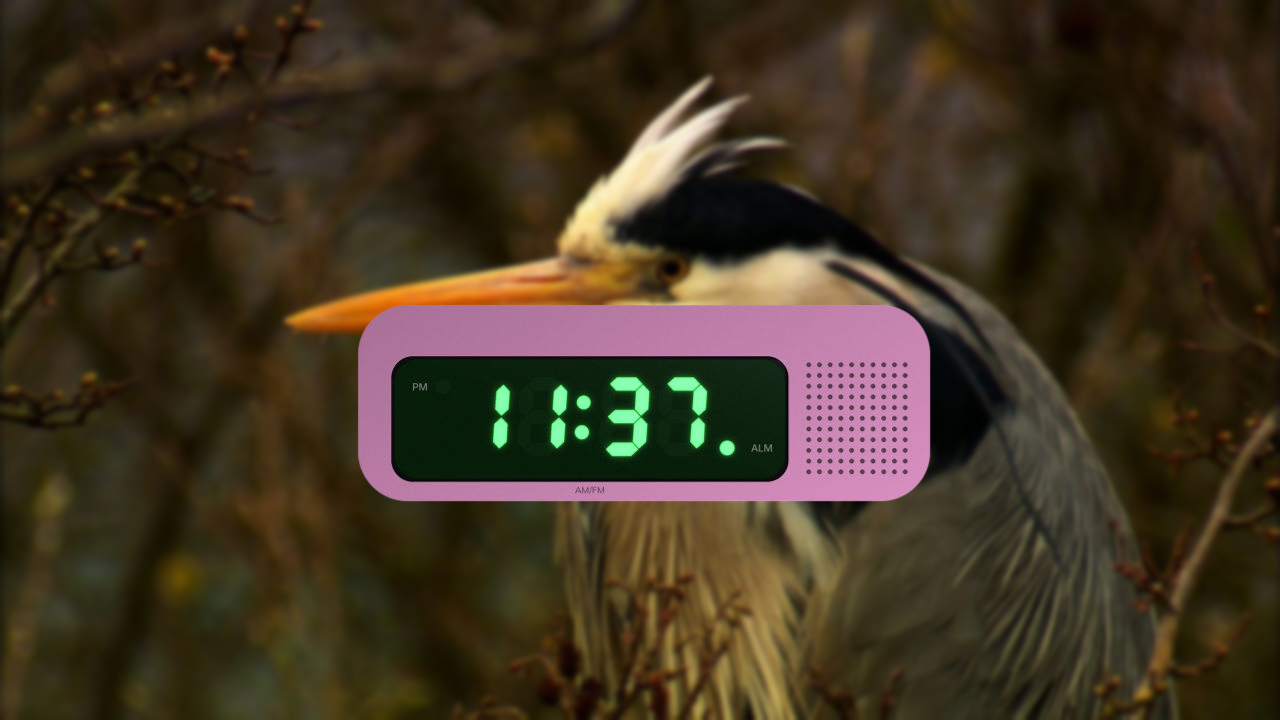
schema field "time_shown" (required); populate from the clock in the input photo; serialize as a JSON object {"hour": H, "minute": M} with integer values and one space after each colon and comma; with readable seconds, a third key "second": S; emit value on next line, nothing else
{"hour": 11, "minute": 37}
